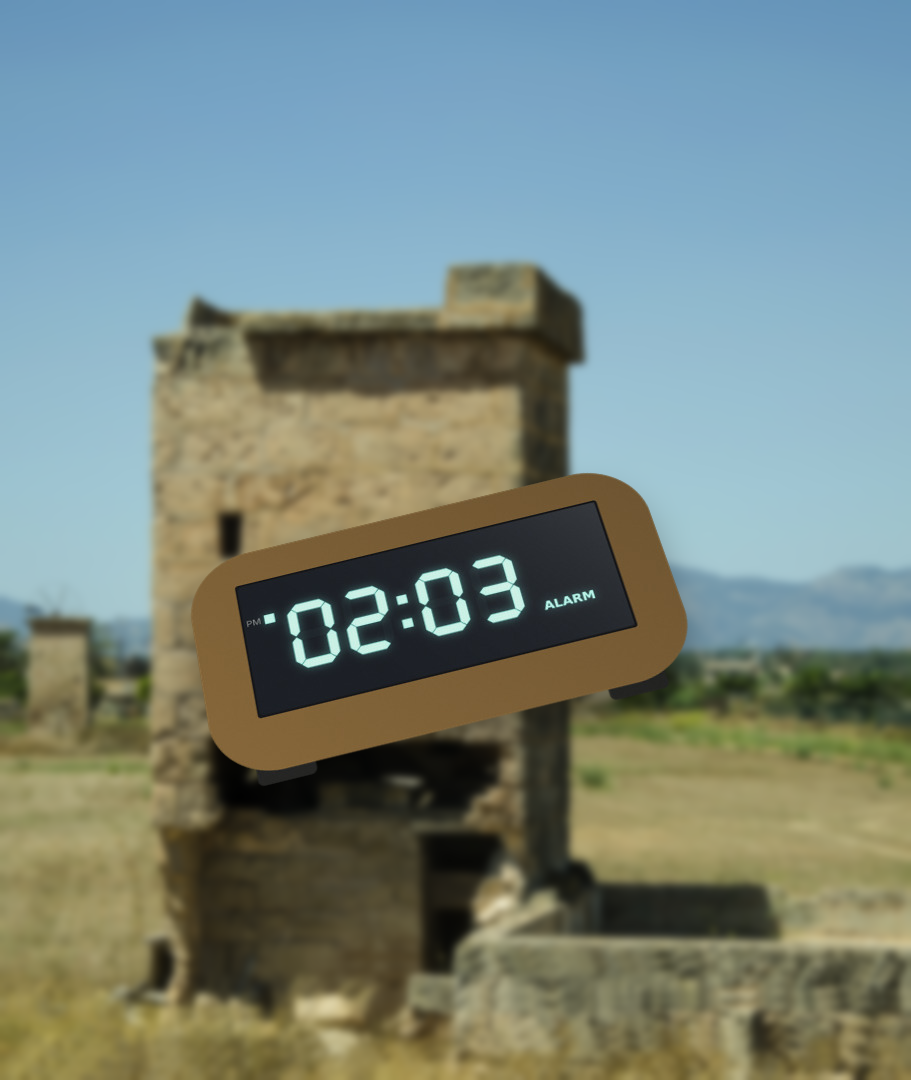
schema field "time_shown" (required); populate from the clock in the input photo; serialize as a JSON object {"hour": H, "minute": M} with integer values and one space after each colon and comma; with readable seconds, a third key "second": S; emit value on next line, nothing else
{"hour": 2, "minute": 3}
